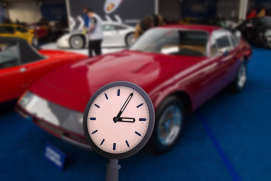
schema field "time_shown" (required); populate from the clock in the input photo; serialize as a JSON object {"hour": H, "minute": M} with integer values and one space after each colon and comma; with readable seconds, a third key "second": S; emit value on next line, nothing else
{"hour": 3, "minute": 5}
